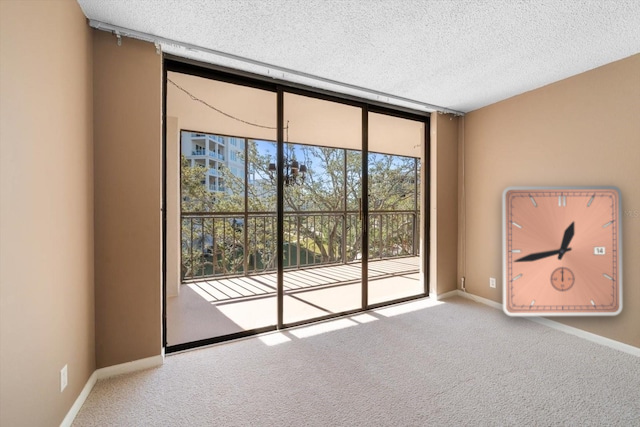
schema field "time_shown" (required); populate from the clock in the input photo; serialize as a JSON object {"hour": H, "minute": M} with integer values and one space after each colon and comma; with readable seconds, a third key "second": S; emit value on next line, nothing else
{"hour": 12, "minute": 43}
